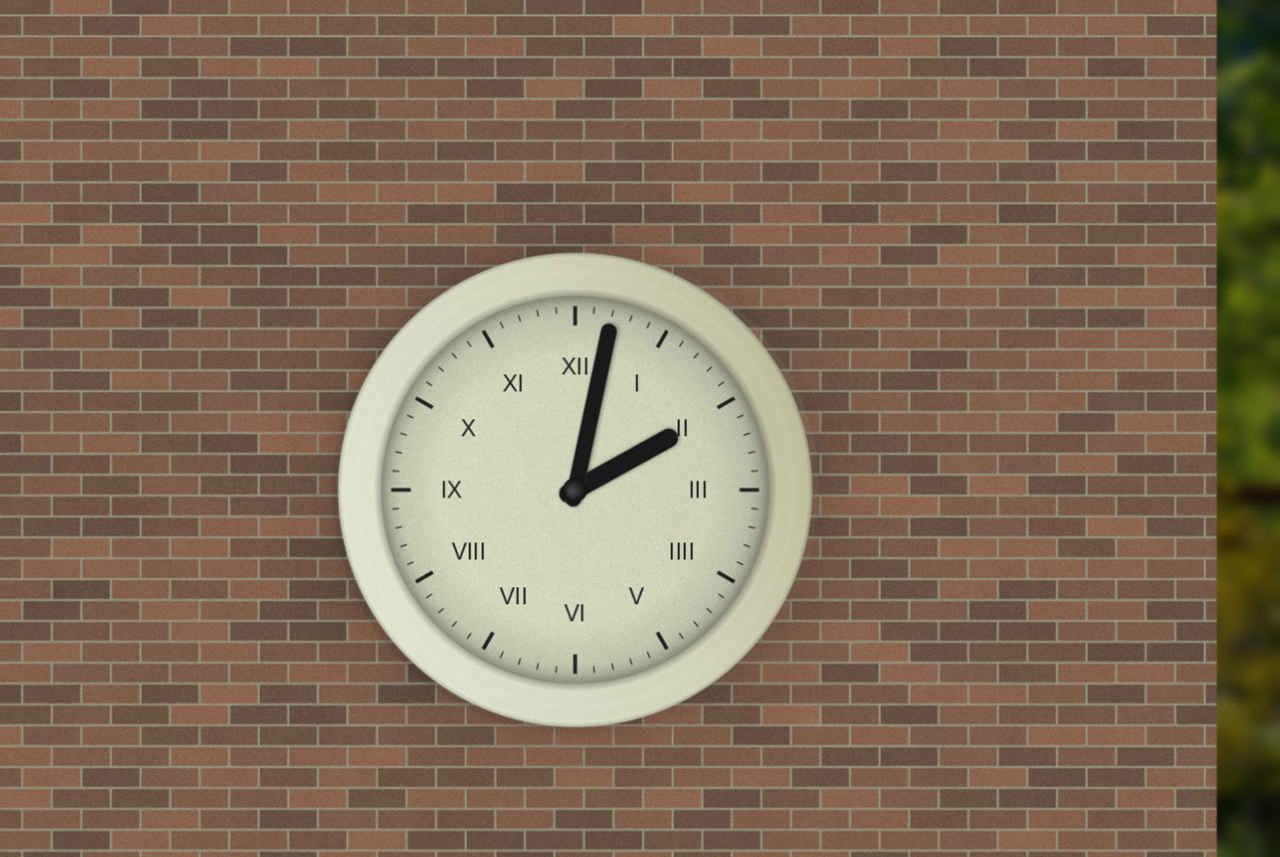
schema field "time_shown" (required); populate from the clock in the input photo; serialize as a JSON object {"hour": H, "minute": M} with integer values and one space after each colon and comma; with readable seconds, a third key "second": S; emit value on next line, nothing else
{"hour": 2, "minute": 2}
